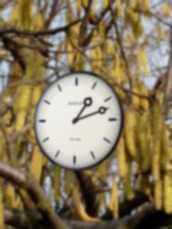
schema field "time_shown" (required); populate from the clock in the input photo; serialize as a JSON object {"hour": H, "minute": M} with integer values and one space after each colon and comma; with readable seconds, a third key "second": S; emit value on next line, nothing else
{"hour": 1, "minute": 12}
